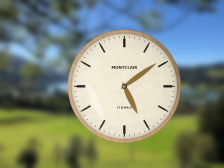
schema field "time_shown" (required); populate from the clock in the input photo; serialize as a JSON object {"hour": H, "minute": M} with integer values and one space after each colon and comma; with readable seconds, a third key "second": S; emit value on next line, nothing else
{"hour": 5, "minute": 9}
